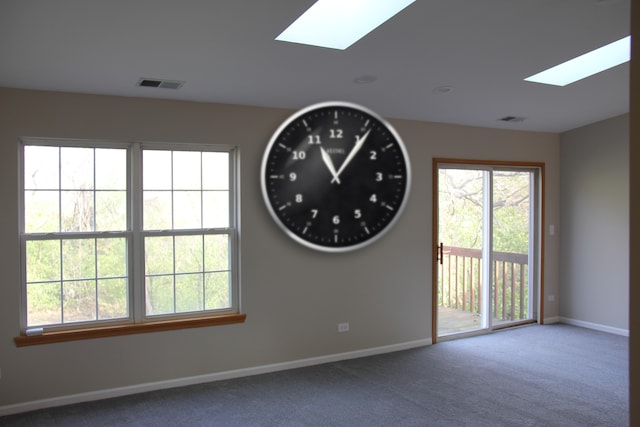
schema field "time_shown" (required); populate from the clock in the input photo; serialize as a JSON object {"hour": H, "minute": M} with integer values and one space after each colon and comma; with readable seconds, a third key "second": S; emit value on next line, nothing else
{"hour": 11, "minute": 6}
